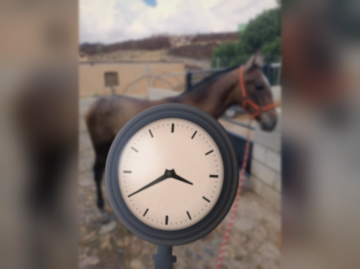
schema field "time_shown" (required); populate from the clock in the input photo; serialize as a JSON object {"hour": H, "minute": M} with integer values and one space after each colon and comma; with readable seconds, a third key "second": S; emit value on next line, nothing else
{"hour": 3, "minute": 40}
